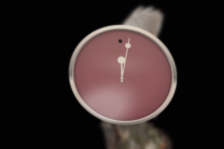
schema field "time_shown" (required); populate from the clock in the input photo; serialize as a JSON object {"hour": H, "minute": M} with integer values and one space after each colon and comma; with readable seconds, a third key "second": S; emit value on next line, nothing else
{"hour": 12, "minute": 2}
